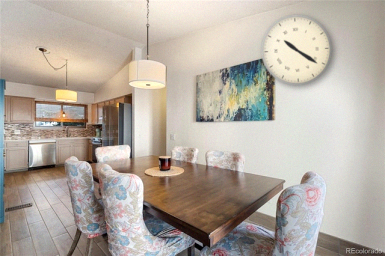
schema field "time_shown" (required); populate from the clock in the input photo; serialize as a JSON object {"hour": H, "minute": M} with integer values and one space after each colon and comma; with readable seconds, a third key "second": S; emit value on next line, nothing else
{"hour": 10, "minute": 21}
